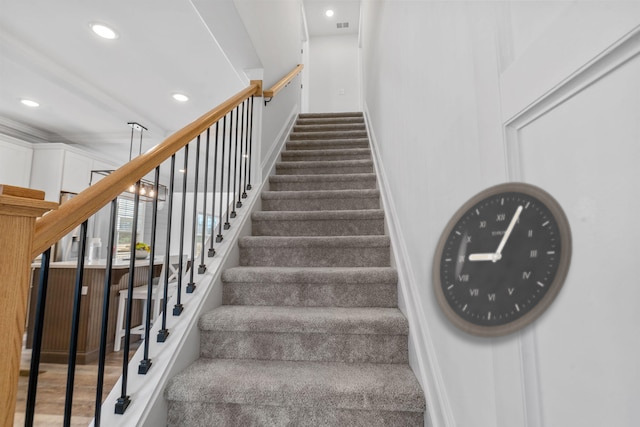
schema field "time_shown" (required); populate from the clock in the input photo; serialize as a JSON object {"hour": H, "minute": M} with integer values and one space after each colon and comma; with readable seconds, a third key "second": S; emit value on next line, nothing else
{"hour": 9, "minute": 4}
